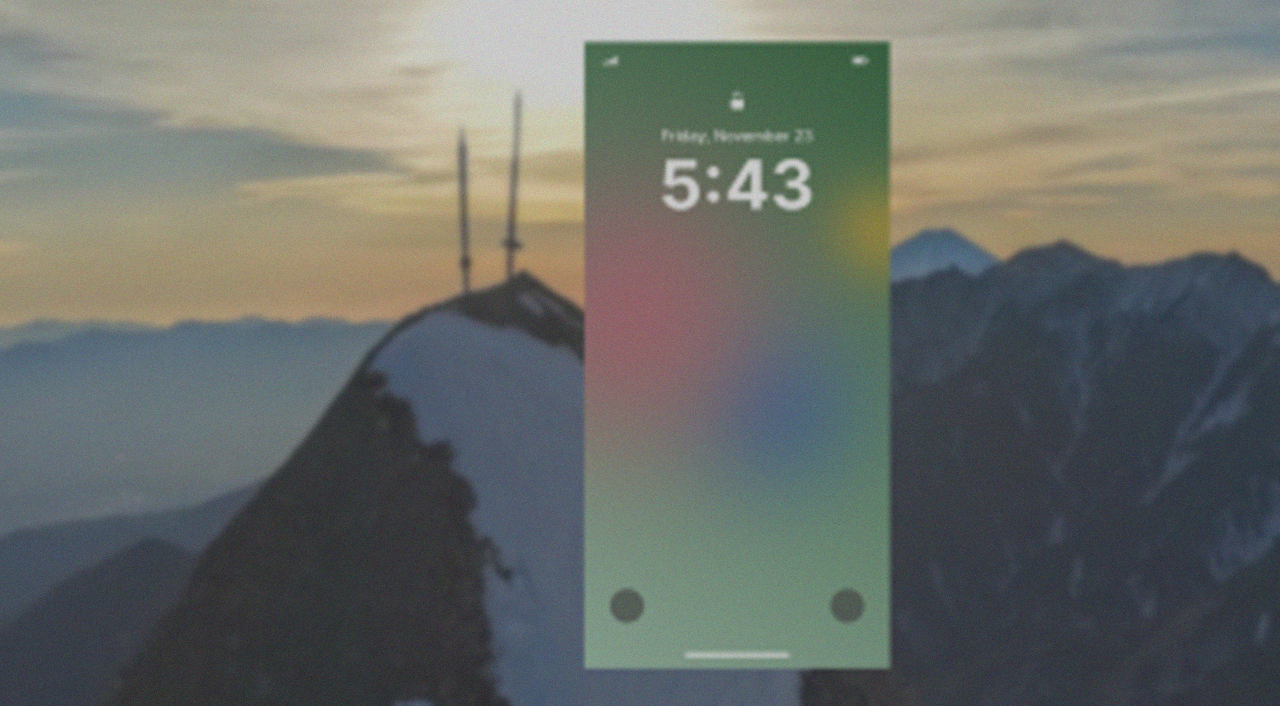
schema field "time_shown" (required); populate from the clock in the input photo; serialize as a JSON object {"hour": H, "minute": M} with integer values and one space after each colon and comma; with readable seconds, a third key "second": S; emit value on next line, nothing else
{"hour": 5, "minute": 43}
